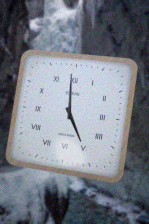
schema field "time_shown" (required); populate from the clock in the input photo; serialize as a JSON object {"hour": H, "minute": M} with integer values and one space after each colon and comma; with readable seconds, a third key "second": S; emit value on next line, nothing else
{"hour": 4, "minute": 59}
